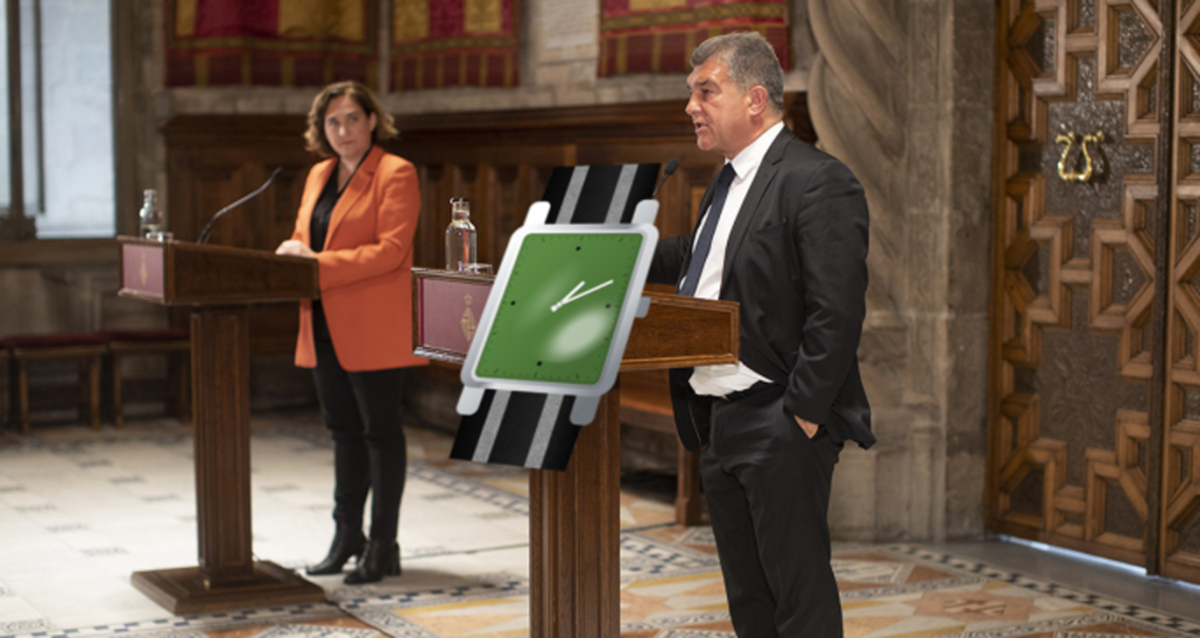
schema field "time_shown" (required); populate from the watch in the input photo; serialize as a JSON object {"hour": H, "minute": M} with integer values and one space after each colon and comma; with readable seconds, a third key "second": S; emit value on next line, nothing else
{"hour": 1, "minute": 10}
